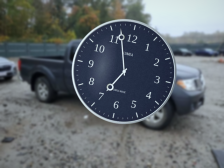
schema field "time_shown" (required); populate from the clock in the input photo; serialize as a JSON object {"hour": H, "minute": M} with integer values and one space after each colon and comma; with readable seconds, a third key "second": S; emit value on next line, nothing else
{"hour": 6, "minute": 57}
